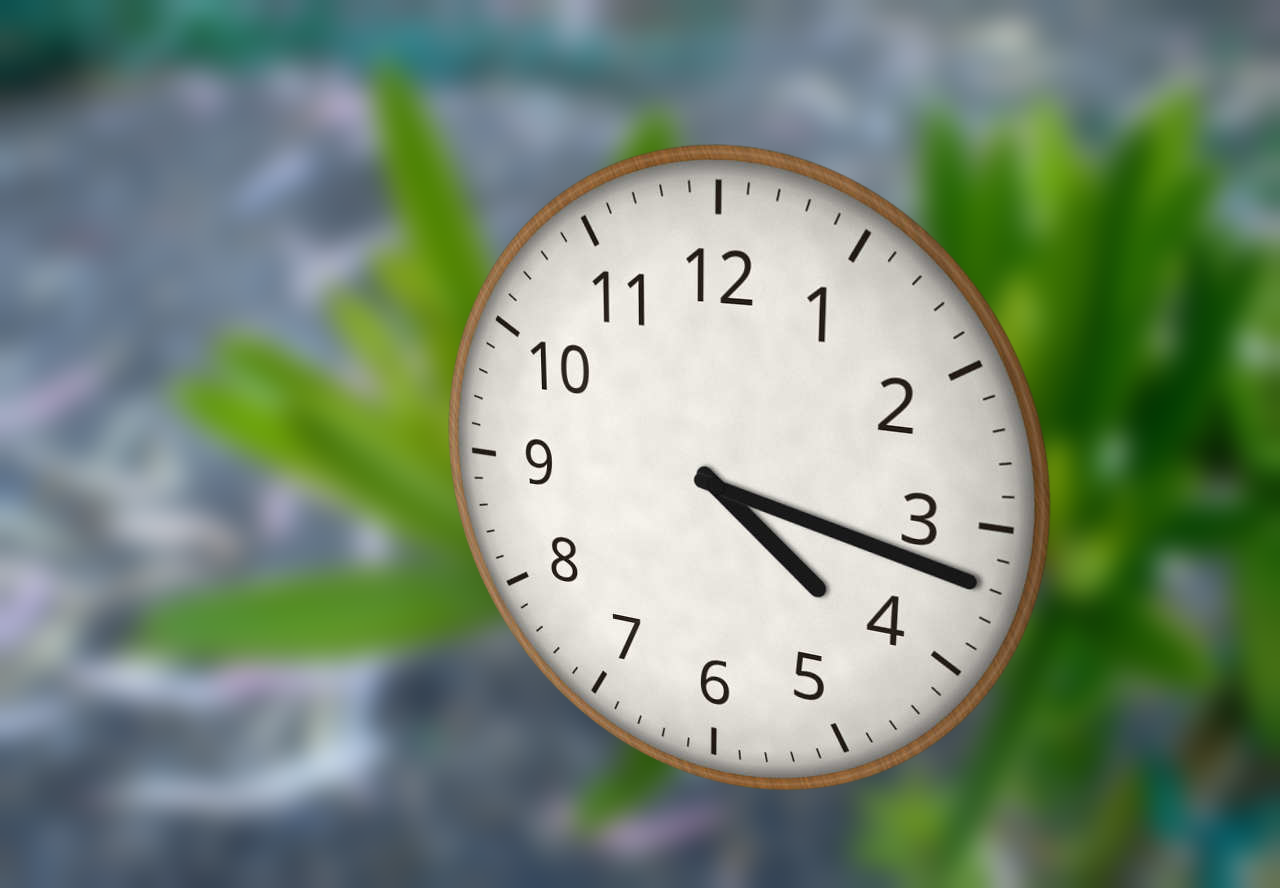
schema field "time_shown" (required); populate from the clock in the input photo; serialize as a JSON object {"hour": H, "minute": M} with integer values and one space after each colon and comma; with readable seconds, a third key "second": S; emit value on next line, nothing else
{"hour": 4, "minute": 17}
